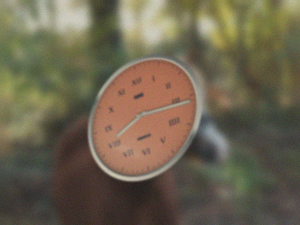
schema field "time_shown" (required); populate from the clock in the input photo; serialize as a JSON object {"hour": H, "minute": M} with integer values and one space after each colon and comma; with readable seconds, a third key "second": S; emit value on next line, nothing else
{"hour": 8, "minute": 16}
